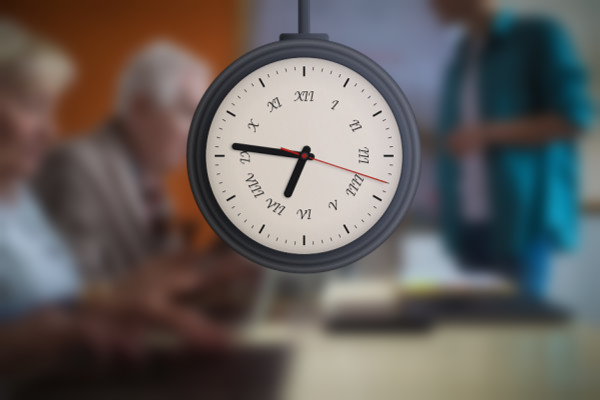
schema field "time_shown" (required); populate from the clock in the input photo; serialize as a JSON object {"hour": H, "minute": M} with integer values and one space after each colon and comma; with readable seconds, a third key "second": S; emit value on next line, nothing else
{"hour": 6, "minute": 46, "second": 18}
